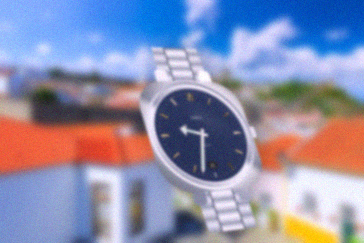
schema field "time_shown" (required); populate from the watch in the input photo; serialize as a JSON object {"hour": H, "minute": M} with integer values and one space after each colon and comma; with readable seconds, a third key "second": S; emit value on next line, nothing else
{"hour": 9, "minute": 33}
